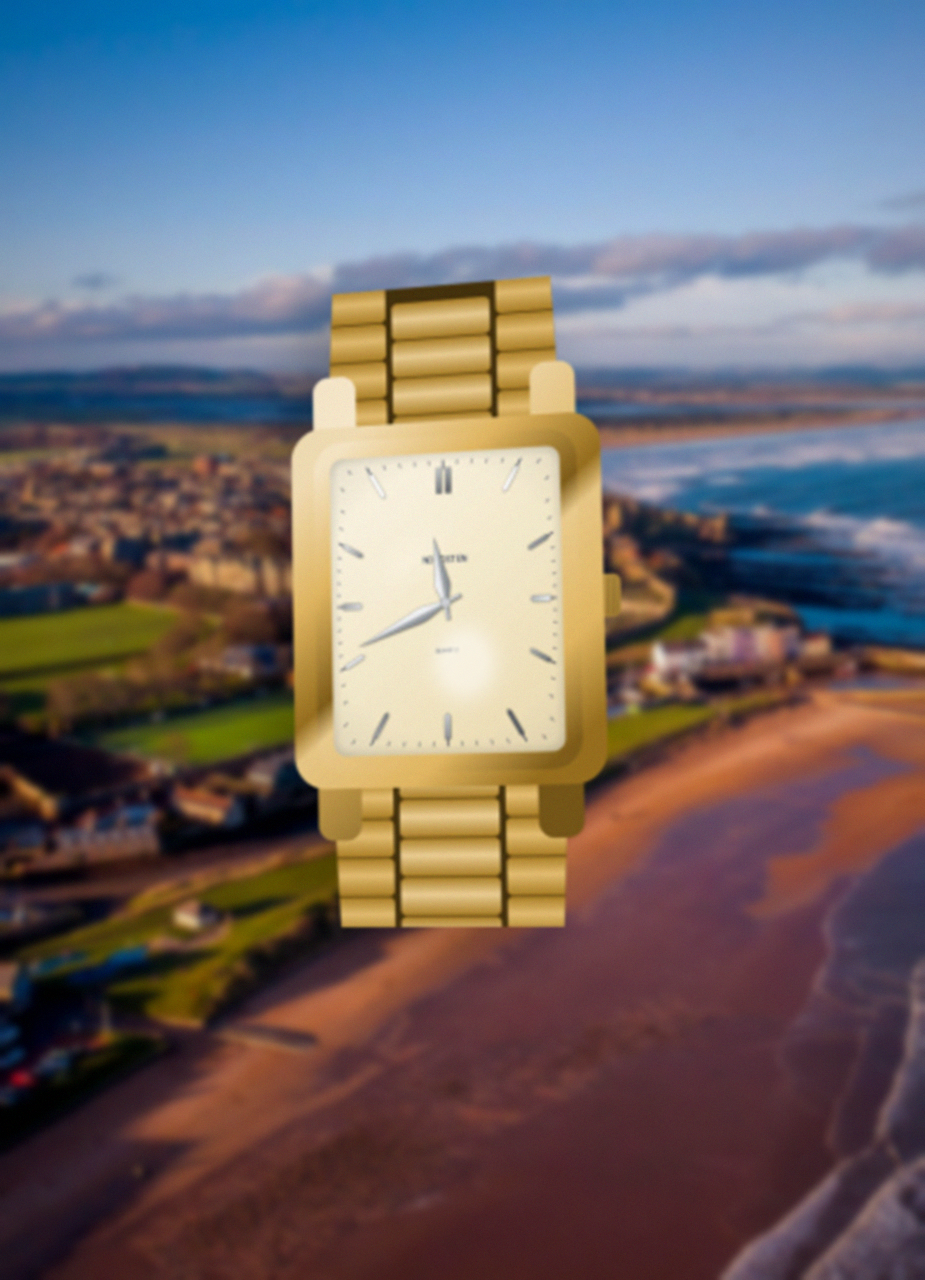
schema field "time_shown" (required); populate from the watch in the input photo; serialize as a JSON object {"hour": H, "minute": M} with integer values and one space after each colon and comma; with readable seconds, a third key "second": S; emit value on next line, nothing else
{"hour": 11, "minute": 41}
